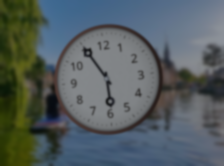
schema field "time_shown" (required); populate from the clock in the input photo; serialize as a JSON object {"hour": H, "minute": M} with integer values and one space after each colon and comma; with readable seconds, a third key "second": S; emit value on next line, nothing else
{"hour": 5, "minute": 55}
